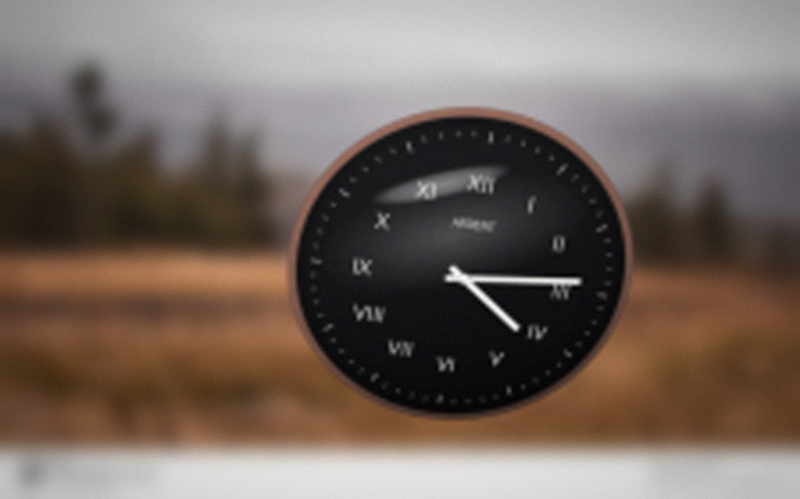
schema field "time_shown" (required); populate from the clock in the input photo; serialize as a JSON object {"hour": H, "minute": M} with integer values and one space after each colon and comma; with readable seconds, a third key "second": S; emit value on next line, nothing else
{"hour": 4, "minute": 14}
